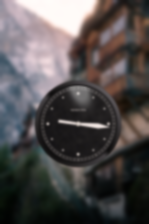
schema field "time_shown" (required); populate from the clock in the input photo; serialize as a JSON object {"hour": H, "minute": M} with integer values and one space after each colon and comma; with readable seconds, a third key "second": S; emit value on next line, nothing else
{"hour": 9, "minute": 16}
